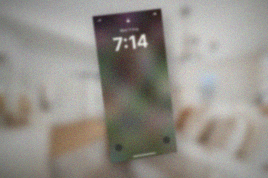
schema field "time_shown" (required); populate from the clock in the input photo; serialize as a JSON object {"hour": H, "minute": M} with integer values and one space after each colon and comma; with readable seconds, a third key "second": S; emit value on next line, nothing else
{"hour": 7, "minute": 14}
